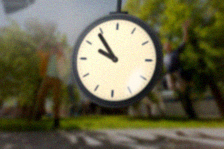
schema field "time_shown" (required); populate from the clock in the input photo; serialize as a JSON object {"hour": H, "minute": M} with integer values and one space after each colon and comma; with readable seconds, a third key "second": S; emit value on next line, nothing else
{"hour": 9, "minute": 54}
